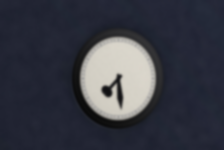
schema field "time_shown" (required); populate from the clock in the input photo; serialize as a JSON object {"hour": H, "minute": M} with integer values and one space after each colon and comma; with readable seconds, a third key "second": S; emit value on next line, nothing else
{"hour": 7, "minute": 29}
